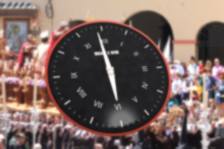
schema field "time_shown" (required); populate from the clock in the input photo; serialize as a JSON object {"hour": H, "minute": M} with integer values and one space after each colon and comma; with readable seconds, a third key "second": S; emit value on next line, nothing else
{"hour": 5, "minute": 59}
